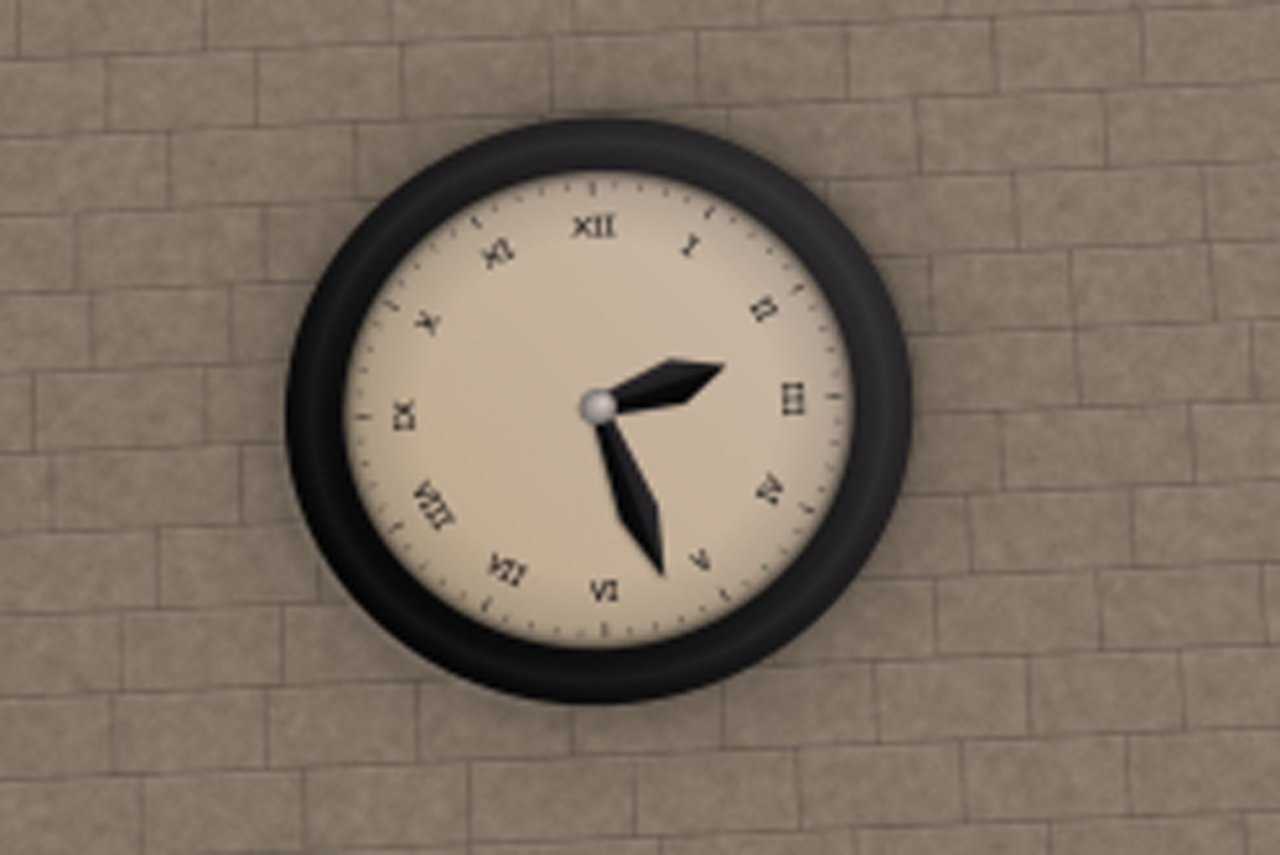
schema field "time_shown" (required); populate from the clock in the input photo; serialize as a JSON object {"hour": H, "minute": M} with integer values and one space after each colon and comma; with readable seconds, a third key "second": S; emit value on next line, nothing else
{"hour": 2, "minute": 27}
